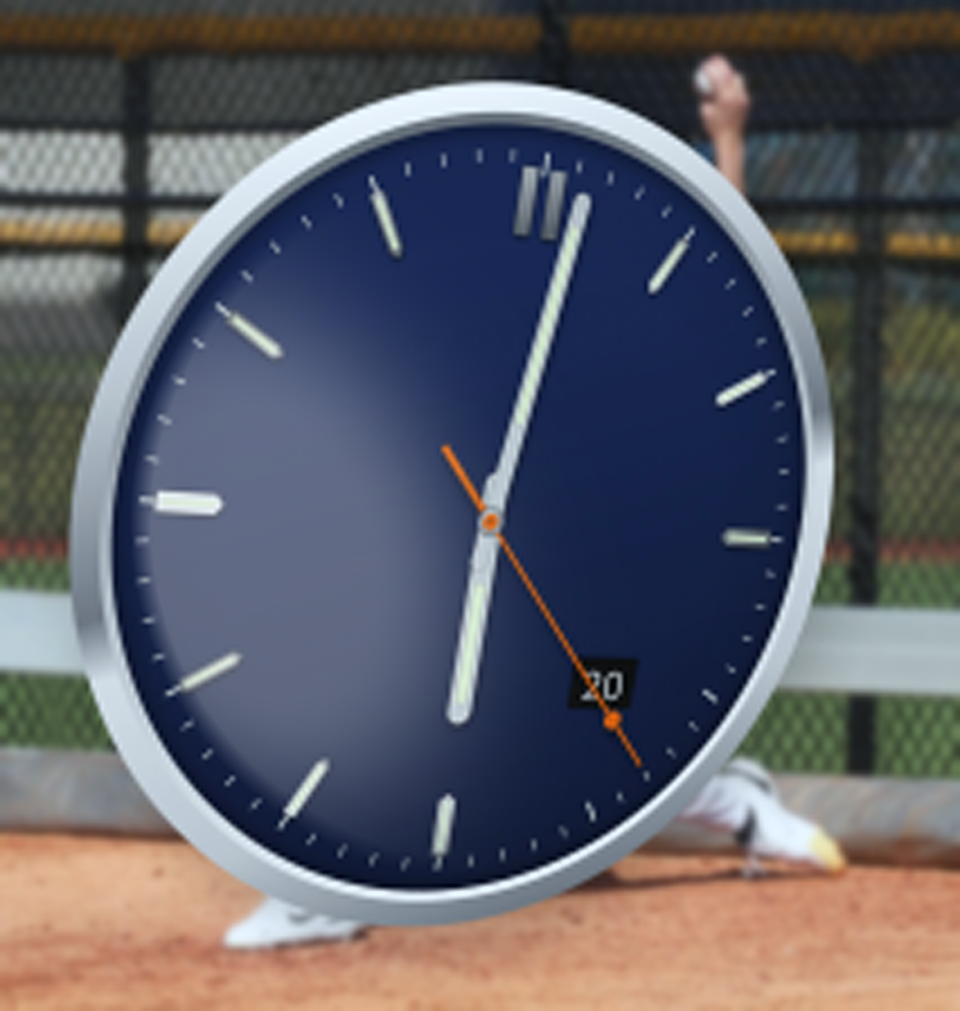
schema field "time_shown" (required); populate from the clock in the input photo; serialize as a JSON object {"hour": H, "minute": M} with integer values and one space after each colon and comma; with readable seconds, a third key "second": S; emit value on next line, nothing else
{"hour": 6, "minute": 1, "second": 23}
